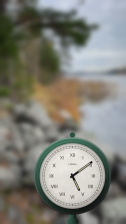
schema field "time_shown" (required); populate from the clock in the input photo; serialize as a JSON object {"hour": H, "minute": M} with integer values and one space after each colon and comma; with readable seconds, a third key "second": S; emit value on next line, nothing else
{"hour": 5, "minute": 9}
